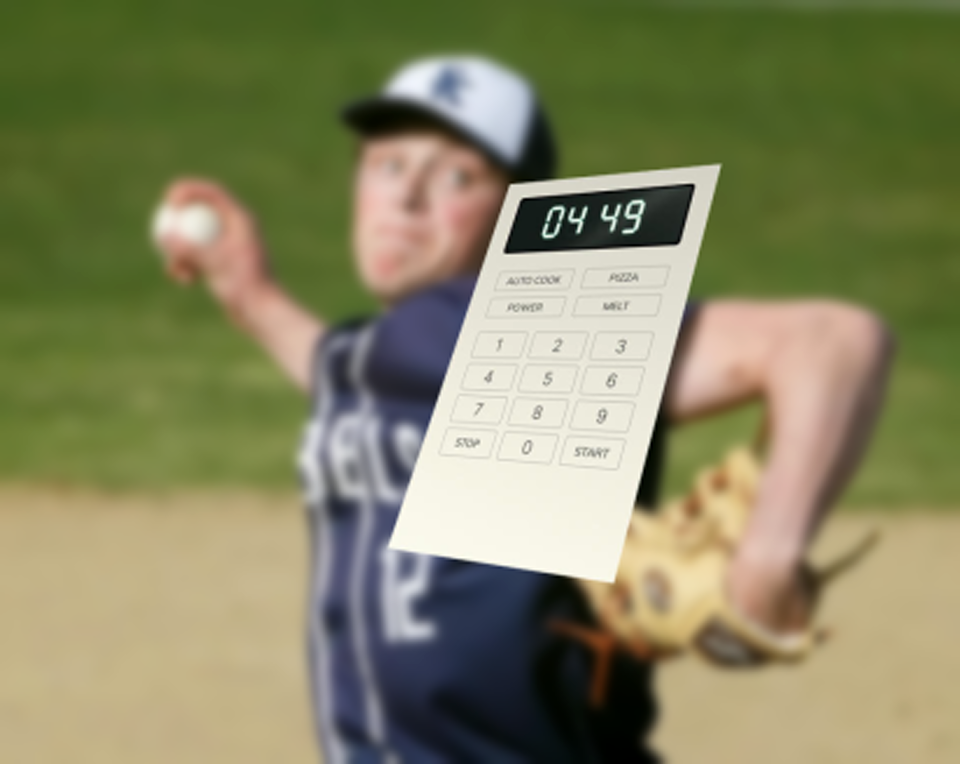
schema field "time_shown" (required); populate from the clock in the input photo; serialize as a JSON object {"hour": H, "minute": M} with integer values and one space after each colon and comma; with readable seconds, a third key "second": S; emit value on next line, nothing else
{"hour": 4, "minute": 49}
